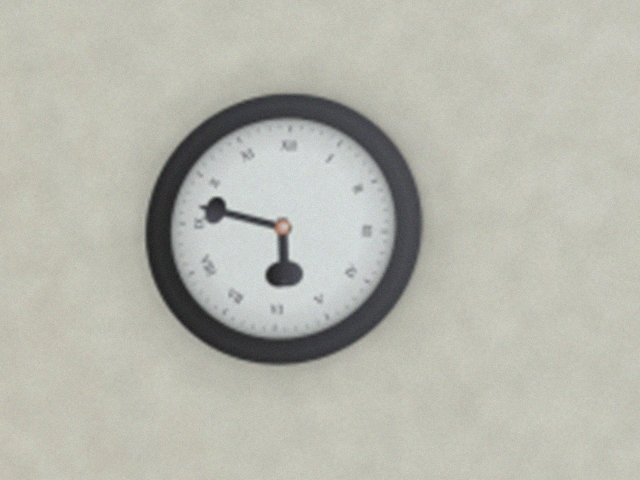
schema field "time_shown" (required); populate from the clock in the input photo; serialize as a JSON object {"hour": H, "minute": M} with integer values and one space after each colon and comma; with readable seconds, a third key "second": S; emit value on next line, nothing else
{"hour": 5, "minute": 47}
